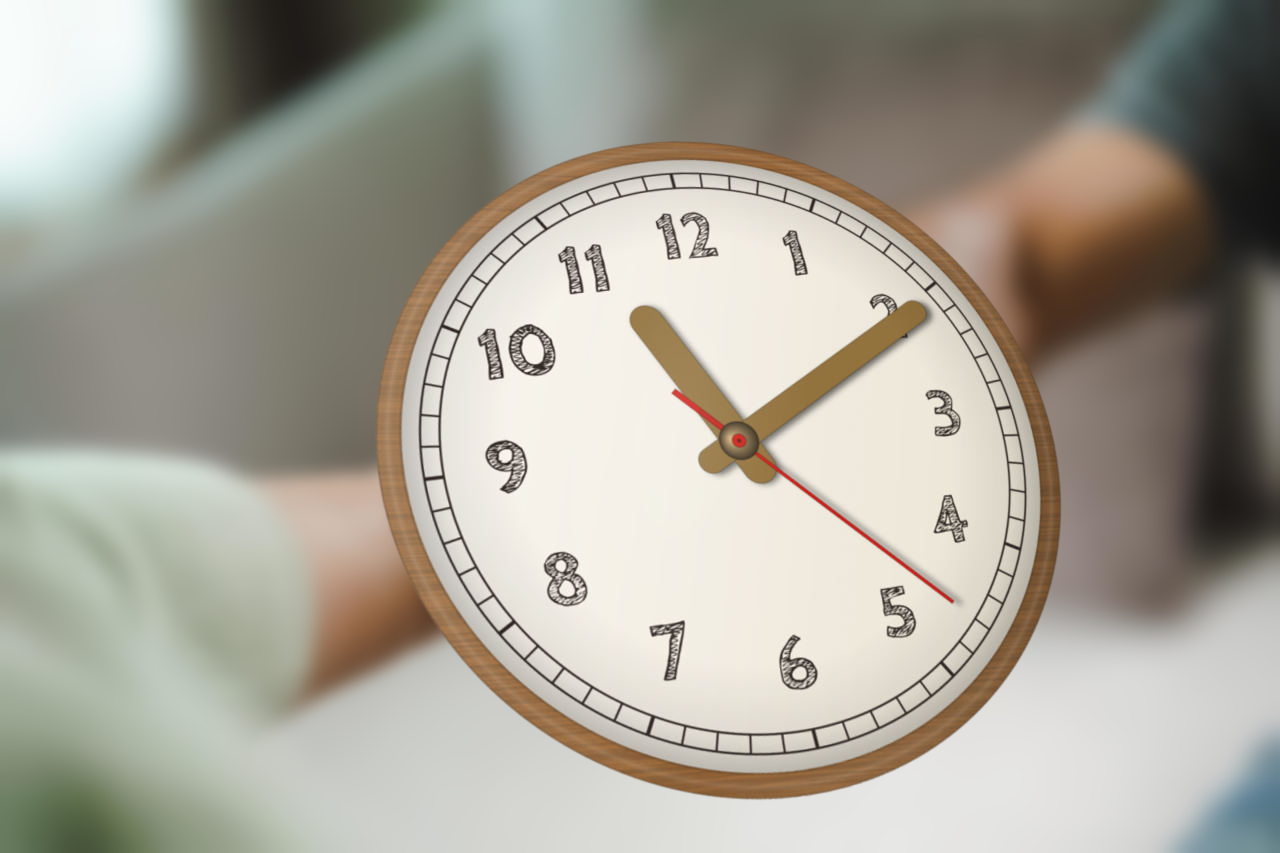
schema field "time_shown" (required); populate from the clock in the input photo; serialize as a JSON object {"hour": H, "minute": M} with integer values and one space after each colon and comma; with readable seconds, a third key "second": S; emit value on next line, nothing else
{"hour": 11, "minute": 10, "second": 23}
